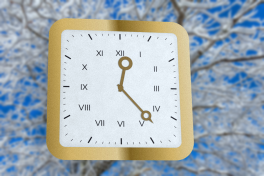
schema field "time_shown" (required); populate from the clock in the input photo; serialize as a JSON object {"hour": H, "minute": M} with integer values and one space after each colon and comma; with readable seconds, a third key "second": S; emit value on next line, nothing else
{"hour": 12, "minute": 23}
